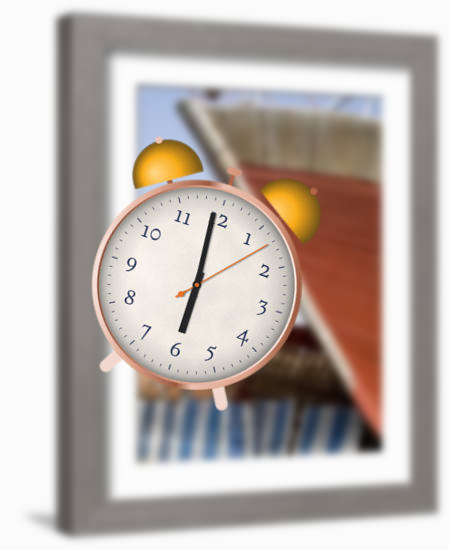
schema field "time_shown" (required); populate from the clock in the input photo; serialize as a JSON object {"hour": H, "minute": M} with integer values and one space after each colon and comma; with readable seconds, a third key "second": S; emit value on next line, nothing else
{"hour": 5, "minute": 59, "second": 7}
